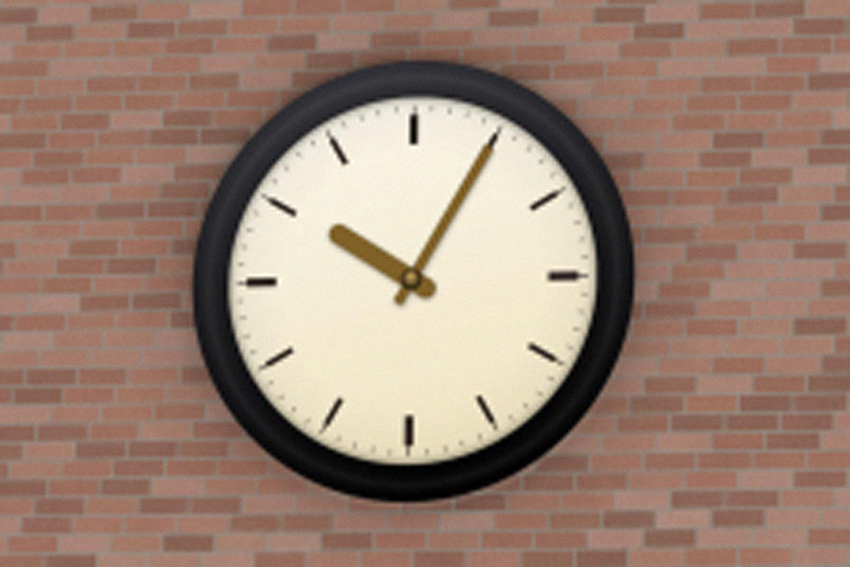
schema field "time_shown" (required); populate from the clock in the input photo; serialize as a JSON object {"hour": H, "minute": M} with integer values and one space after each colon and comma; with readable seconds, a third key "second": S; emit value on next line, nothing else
{"hour": 10, "minute": 5}
